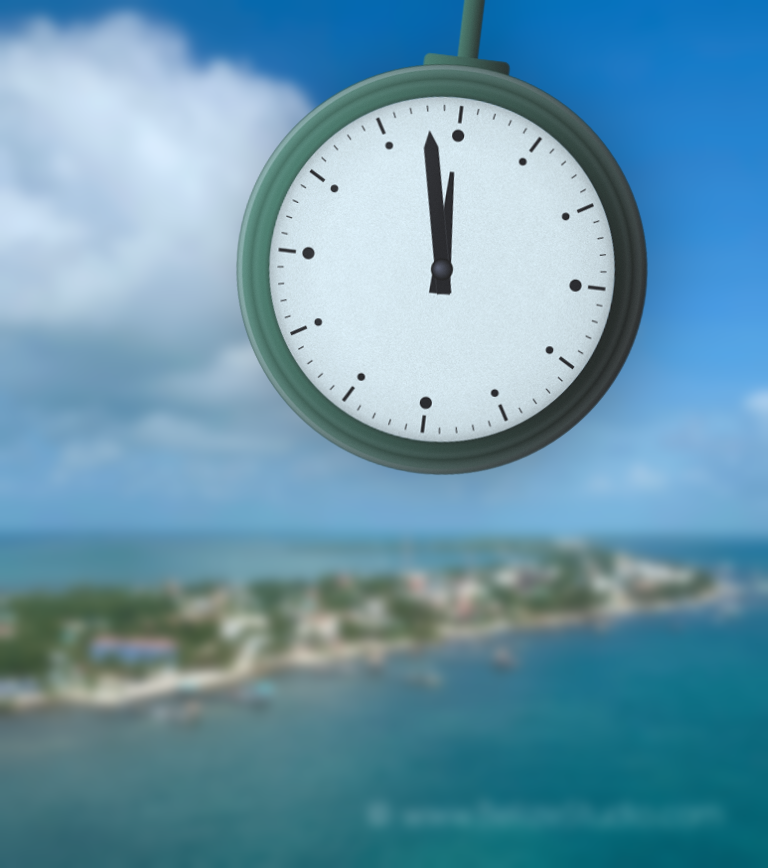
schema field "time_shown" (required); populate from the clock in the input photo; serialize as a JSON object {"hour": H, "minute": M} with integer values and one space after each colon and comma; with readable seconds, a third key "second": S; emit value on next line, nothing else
{"hour": 11, "minute": 58}
